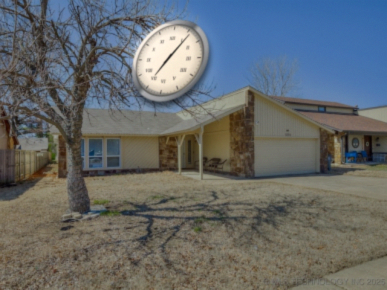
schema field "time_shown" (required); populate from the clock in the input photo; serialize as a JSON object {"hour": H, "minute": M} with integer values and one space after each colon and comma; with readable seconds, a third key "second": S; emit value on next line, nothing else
{"hour": 7, "minute": 6}
